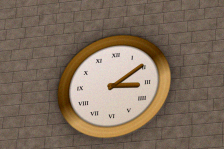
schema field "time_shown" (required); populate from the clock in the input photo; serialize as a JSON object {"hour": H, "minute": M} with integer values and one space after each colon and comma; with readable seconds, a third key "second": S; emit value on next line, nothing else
{"hour": 3, "minute": 9}
